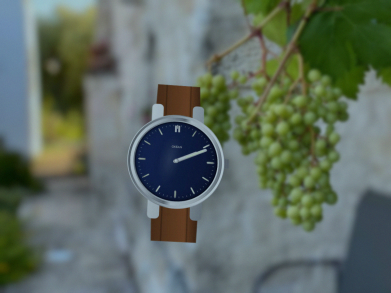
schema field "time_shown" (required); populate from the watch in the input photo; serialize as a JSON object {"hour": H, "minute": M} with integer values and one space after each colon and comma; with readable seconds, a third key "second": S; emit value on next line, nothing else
{"hour": 2, "minute": 11}
